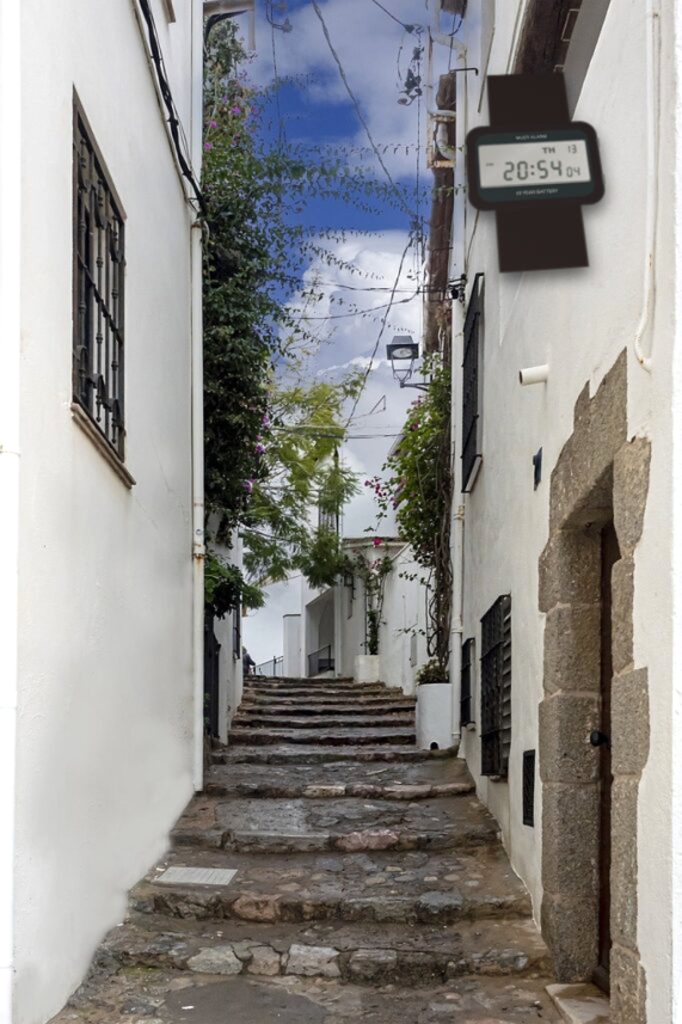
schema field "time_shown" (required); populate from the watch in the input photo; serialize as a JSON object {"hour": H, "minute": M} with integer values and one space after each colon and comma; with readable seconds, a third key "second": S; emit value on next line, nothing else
{"hour": 20, "minute": 54, "second": 4}
